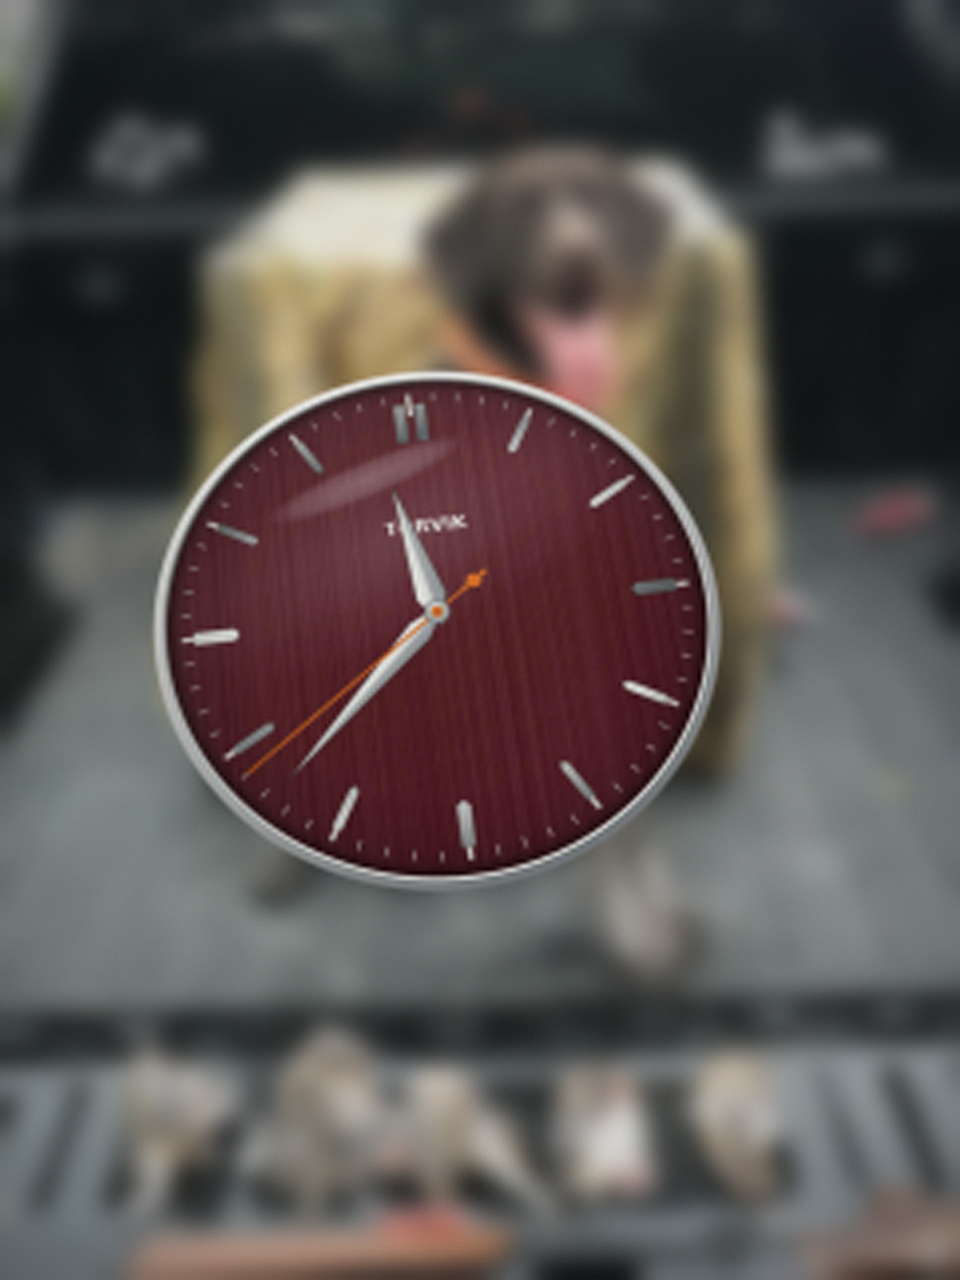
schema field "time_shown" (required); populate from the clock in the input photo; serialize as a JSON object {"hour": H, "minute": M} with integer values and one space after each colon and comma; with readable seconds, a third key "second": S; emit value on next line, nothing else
{"hour": 11, "minute": 37, "second": 39}
